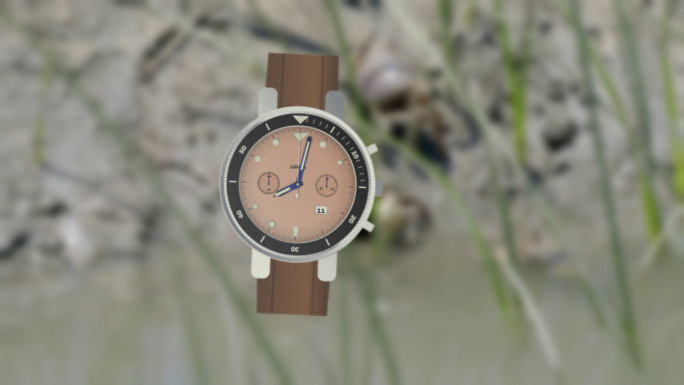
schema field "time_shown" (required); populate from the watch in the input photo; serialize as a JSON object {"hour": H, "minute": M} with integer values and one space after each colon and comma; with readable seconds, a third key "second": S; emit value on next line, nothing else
{"hour": 8, "minute": 2}
